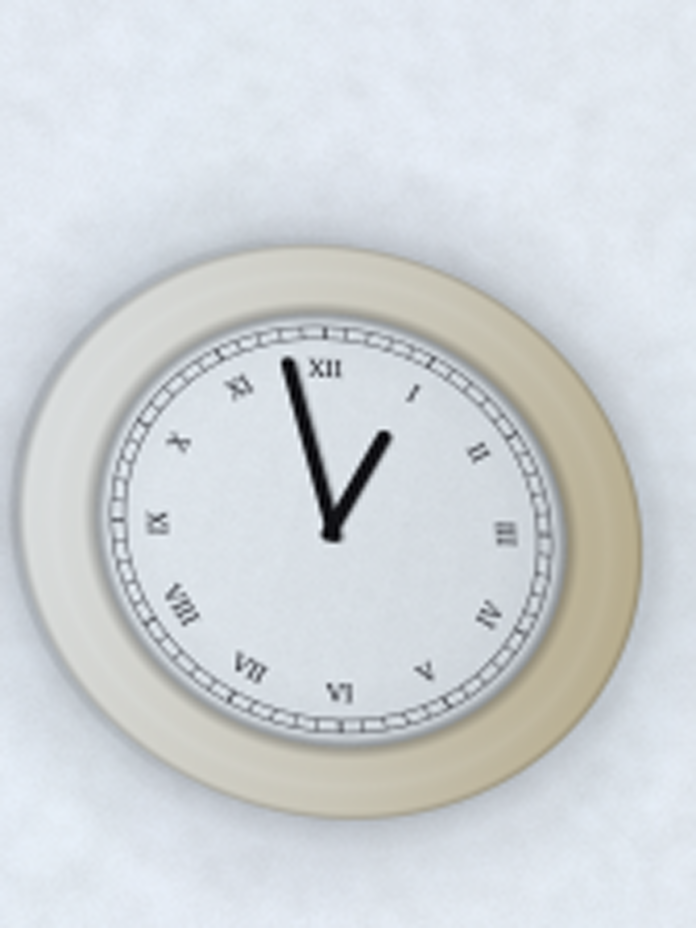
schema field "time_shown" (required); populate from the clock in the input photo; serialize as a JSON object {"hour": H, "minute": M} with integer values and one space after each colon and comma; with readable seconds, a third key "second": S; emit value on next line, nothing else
{"hour": 12, "minute": 58}
